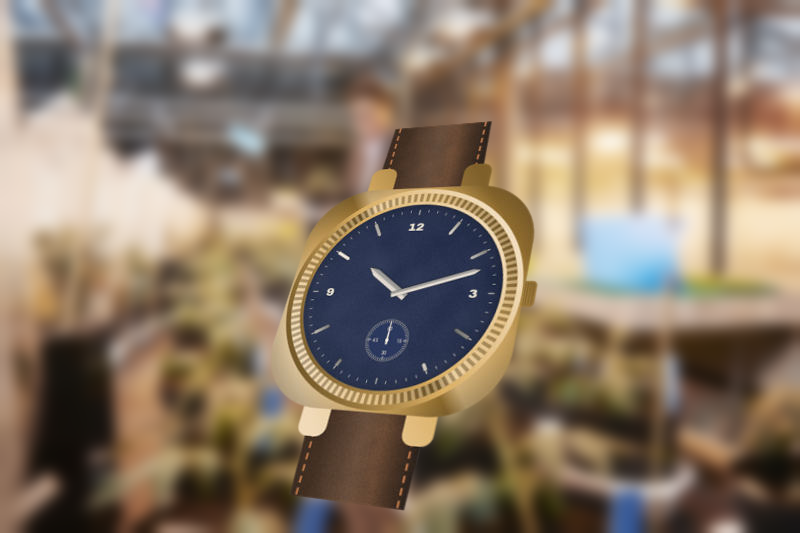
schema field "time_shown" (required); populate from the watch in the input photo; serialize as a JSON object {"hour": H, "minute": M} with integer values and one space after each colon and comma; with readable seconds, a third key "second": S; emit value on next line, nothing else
{"hour": 10, "minute": 12}
